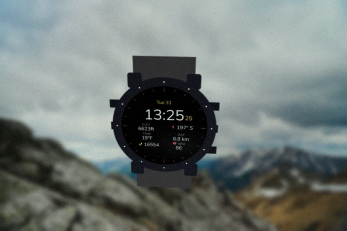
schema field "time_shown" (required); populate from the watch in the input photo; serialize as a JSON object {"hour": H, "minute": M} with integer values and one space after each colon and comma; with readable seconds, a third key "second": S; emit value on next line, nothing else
{"hour": 13, "minute": 25}
